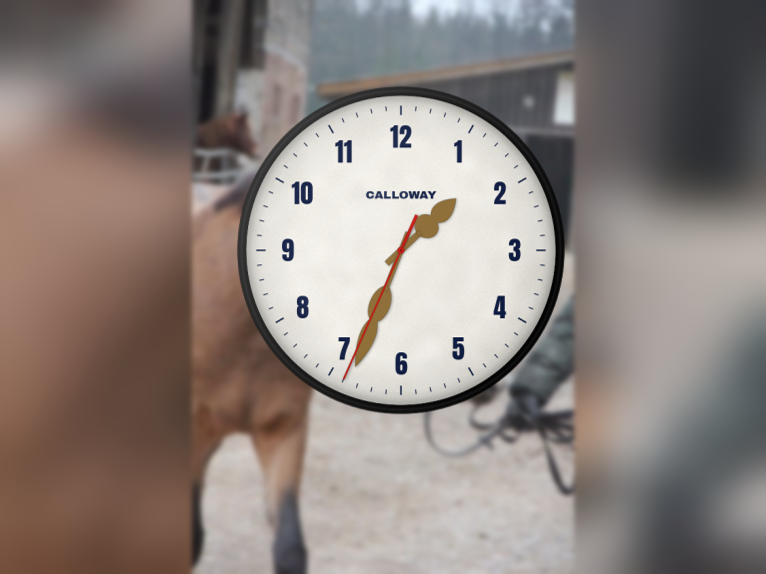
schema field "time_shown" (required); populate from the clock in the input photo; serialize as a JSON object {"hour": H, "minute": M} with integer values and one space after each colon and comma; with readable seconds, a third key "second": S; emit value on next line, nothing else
{"hour": 1, "minute": 33, "second": 34}
